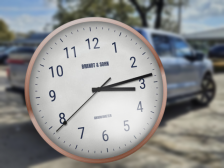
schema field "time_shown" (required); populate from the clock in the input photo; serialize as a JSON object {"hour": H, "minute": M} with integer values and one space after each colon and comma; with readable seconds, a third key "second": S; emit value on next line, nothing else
{"hour": 3, "minute": 13, "second": 39}
